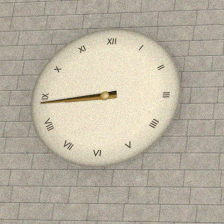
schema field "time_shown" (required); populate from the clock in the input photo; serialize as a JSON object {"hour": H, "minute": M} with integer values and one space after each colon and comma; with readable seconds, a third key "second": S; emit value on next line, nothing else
{"hour": 8, "minute": 44}
